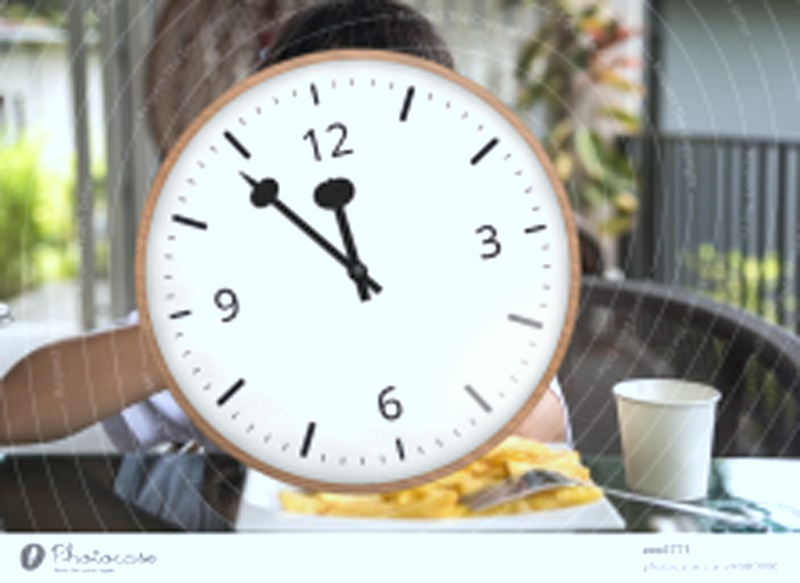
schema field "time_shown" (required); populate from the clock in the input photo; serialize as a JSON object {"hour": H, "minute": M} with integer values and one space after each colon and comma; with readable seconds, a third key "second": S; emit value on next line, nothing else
{"hour": 11, "minute": 54}
